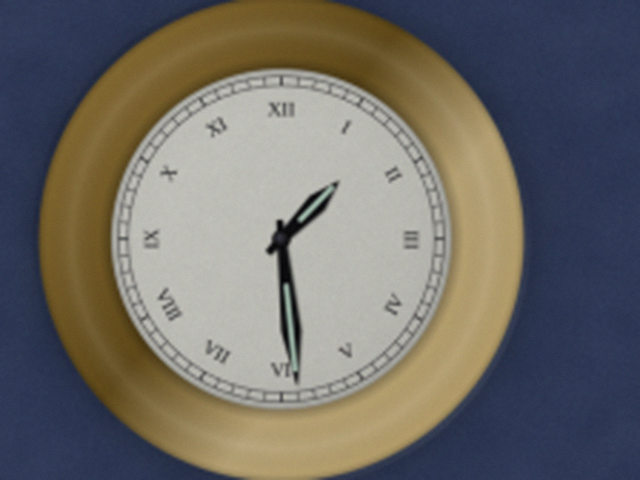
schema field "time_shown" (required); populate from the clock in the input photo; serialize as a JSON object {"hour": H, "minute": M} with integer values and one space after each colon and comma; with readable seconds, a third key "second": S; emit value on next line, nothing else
{"hour": 1, "minute": 29}
